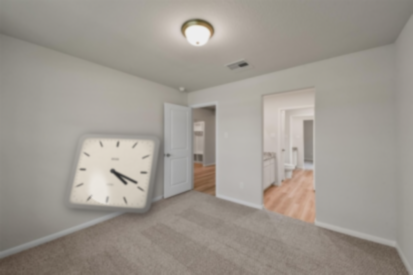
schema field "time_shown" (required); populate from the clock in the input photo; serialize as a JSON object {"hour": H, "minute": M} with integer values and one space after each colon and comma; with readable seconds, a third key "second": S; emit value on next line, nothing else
{"hour": 4, "minute": 19}
